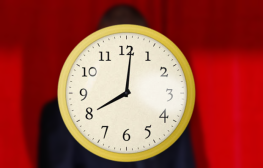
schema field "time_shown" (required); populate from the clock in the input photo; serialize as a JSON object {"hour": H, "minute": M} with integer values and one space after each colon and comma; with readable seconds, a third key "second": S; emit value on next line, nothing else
{"hour": 8, "minute": 1}
